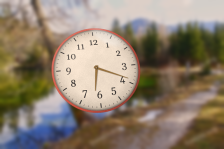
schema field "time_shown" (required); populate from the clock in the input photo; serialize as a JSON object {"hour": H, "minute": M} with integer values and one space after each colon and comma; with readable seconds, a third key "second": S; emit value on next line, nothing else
{"hour": 6, "minute": 19}
